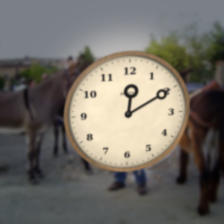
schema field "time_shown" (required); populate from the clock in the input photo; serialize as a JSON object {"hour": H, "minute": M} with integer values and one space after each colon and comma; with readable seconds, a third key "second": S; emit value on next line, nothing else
{"hour": 12, "minute": 10}
